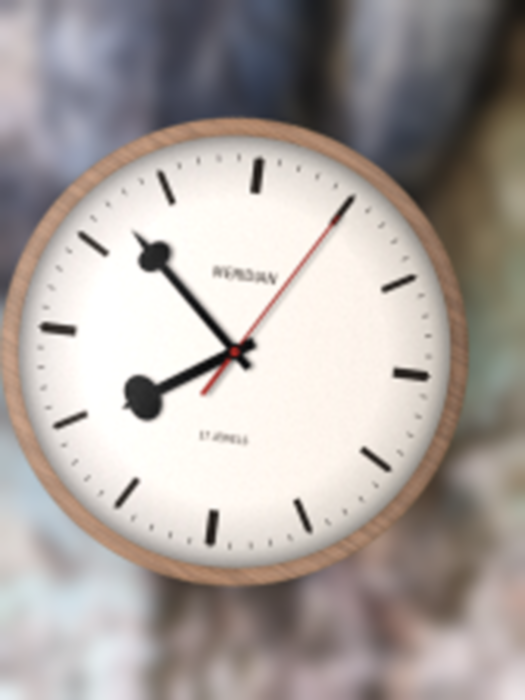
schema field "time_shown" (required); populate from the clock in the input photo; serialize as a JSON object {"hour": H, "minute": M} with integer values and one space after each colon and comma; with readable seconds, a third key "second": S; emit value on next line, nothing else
{"hour": 7, "minute": 52, "second": 5}
